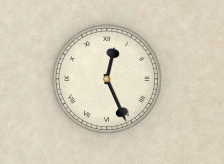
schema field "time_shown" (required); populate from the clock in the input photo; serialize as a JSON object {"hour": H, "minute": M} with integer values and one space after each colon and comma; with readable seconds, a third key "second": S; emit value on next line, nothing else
{"hour": 12, "minute": 26}
